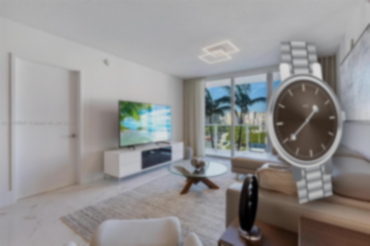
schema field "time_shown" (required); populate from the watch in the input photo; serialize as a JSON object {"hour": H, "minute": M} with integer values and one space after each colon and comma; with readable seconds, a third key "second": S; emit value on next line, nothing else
{"hour": 1, "minute": 39}
